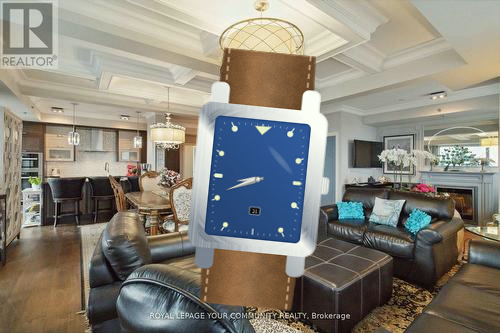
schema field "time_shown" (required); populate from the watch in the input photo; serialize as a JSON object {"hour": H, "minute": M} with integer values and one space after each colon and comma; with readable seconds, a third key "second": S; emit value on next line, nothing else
{"hour": 8, "minute": 41}
